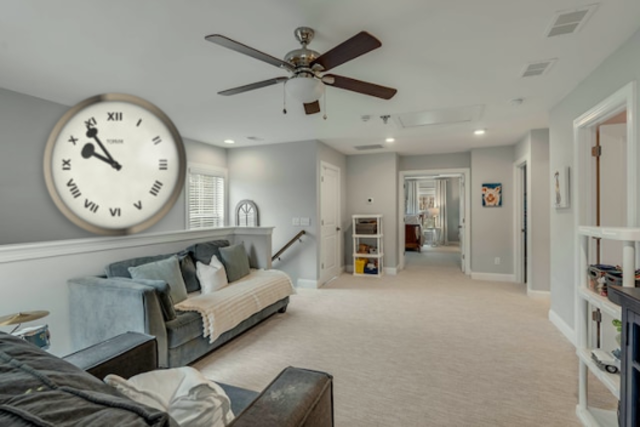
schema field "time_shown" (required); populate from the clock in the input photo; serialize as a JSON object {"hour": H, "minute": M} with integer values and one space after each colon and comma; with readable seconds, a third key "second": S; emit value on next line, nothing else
{"hour": 9, "minute": 54}
